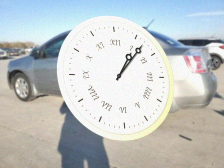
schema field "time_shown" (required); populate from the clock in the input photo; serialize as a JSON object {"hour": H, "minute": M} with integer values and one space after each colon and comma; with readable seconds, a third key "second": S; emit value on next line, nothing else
{"hour": 1, "minute": 7}
